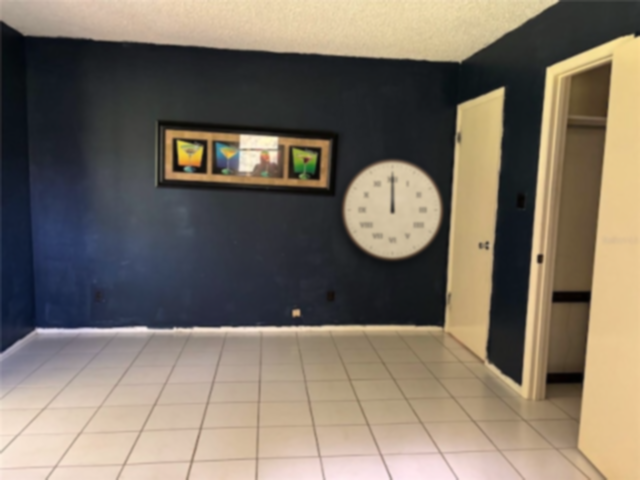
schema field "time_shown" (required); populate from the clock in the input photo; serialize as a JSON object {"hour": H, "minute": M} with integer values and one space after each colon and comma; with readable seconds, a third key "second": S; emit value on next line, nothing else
{"hour": 12, "minute": 0}
